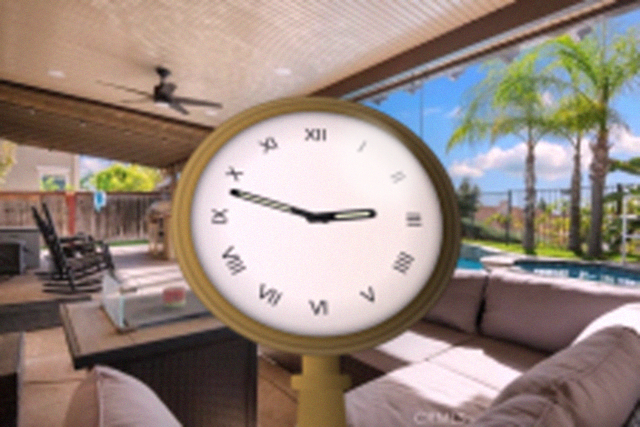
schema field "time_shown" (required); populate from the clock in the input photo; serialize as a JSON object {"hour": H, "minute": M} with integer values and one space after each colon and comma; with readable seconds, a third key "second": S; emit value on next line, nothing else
{"hour": 2, "minute": 48}
